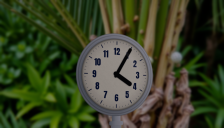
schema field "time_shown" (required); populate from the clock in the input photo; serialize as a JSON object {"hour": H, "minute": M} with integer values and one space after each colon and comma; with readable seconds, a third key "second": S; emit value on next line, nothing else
{"hour": 4, "minute": 5}
